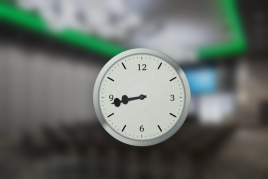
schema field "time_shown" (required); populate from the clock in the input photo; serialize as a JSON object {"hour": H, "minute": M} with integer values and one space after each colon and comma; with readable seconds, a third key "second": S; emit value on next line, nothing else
{"hour": 8, "minute": 43}
